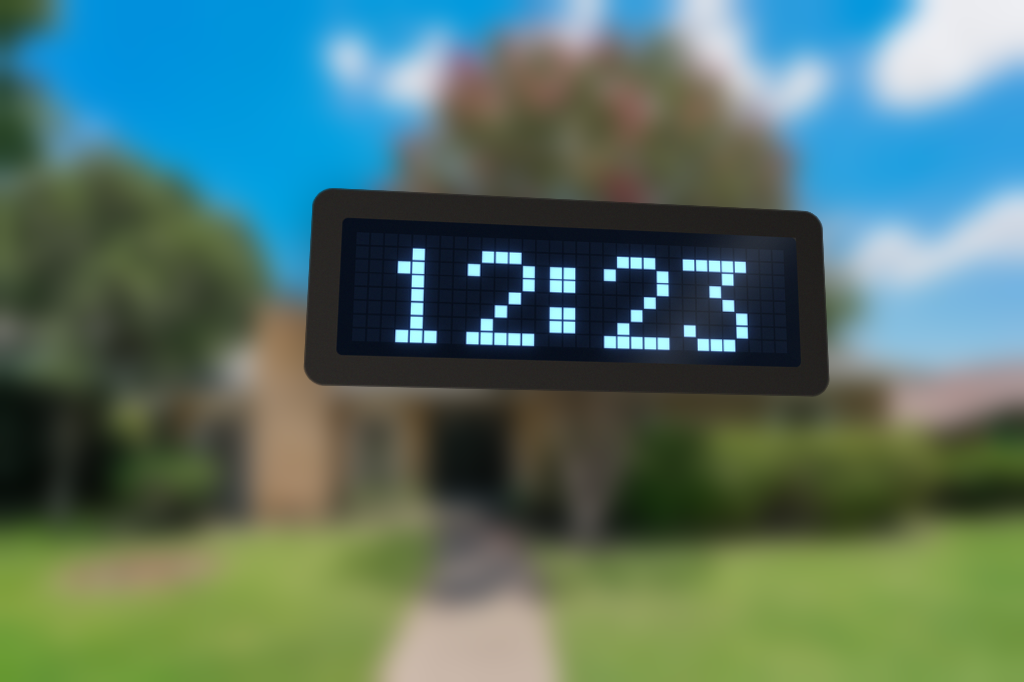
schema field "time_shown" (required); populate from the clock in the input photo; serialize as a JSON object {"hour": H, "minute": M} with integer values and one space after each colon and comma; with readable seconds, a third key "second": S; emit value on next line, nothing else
{"hour": 12, "minute": 23}
